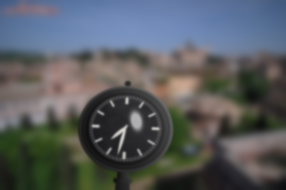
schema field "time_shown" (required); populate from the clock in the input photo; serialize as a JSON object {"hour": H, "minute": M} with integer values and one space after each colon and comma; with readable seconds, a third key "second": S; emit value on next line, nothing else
{"hour": 7, "minute": 32}
